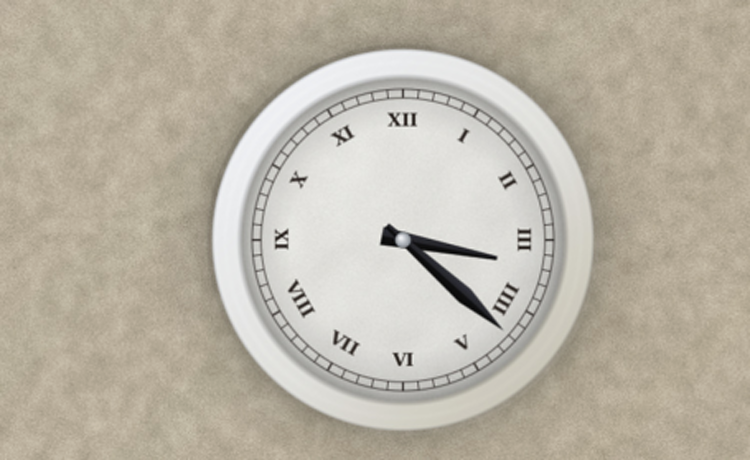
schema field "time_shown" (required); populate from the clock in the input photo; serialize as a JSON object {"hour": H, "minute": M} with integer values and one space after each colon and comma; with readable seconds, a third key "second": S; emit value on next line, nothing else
{"hour": 3, "minute": 22}
